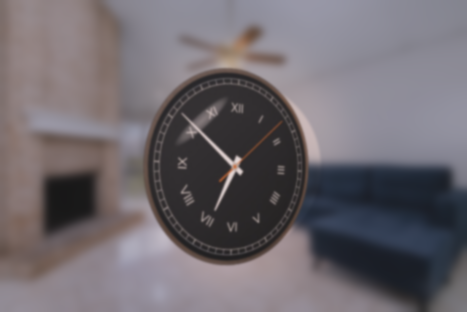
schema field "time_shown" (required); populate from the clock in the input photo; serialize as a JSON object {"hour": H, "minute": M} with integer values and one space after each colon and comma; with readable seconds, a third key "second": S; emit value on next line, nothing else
{"hour": 6, "minute": 51, "second": 8}
